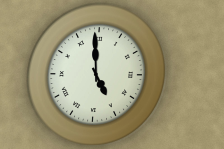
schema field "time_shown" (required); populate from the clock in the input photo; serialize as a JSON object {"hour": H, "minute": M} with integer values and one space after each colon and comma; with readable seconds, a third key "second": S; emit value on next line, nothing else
{"hour": 4, "minute": 59}
